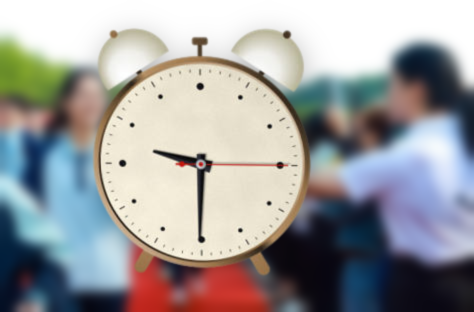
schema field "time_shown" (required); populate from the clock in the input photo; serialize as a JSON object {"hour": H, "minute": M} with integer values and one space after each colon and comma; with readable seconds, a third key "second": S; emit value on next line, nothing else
{"hour": 9, "minute": 30, "second": 15}
